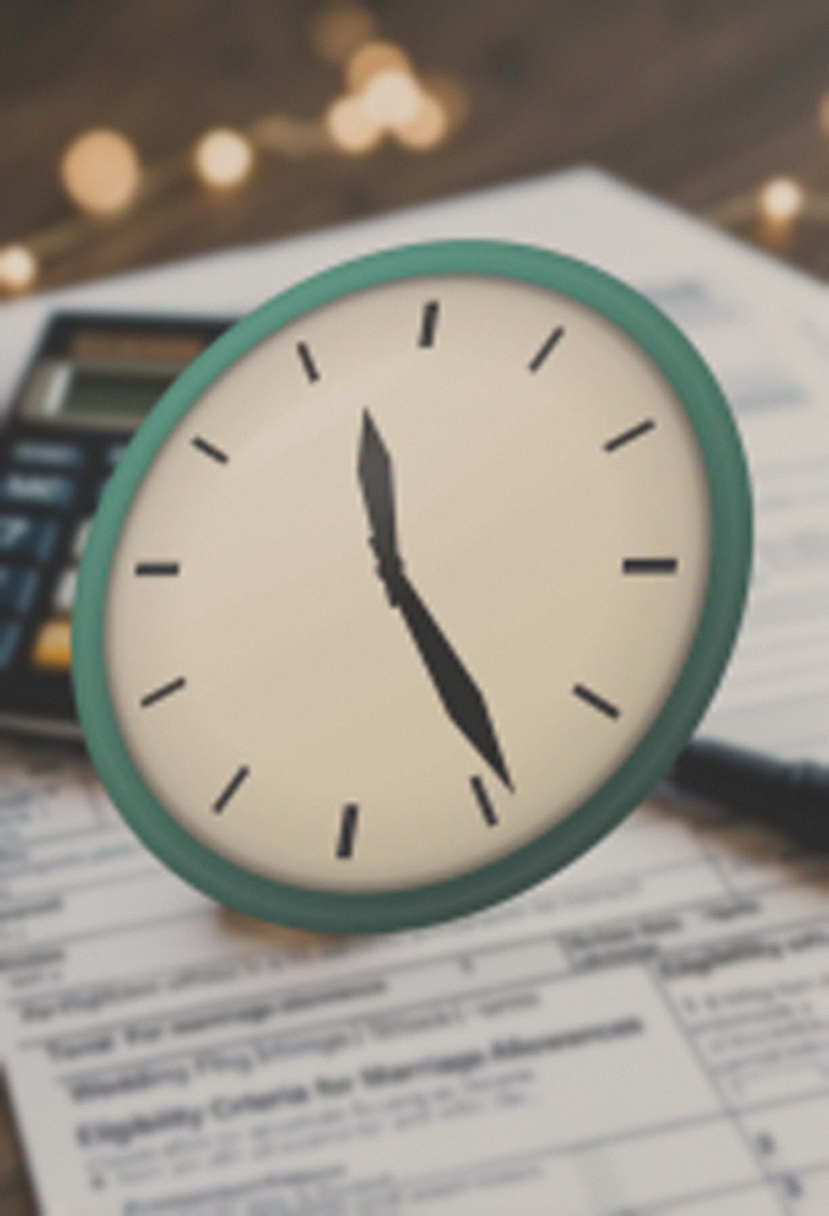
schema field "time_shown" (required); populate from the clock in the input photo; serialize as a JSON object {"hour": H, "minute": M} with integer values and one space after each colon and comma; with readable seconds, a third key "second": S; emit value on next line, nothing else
{"hour": 11, "minute": 24}
